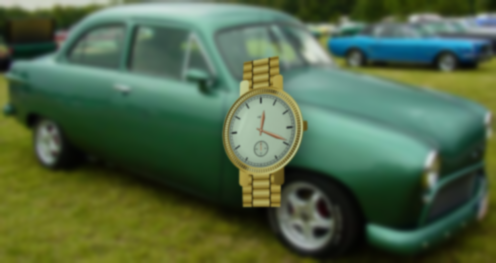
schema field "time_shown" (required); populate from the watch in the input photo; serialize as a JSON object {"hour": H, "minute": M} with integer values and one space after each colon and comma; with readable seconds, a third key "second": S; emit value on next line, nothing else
{"hour": 12, "minute": 19}
